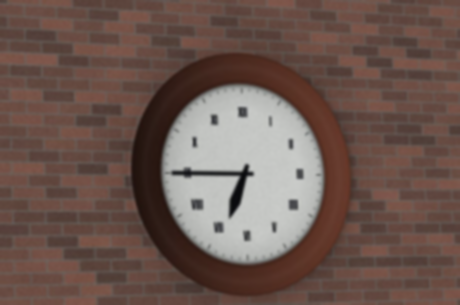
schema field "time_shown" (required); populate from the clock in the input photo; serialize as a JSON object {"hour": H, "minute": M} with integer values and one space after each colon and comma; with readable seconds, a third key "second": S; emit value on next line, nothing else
{"hour": 6, "minute": 45}
